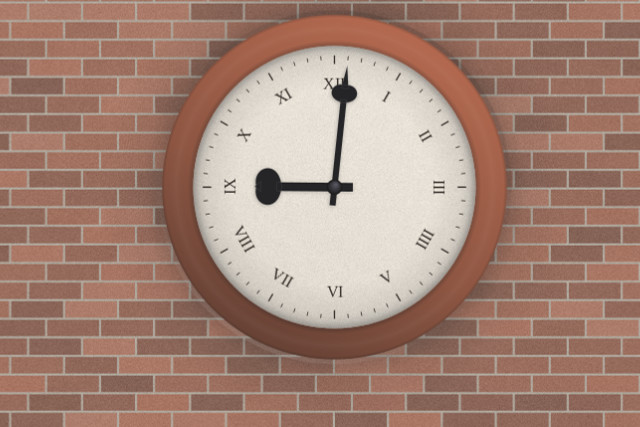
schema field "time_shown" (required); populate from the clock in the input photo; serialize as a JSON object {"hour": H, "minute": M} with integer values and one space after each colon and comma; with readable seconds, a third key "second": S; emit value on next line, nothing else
{"hour": 9, "minute": 1}
